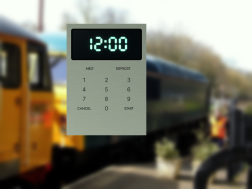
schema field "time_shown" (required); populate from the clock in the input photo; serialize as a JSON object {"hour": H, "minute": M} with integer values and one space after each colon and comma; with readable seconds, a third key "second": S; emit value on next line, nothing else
{"hour": 12, "minute": 0}
